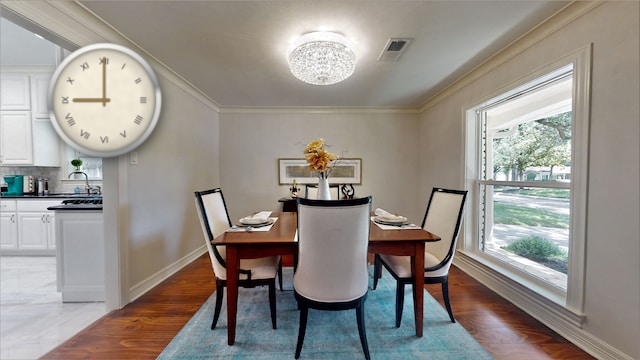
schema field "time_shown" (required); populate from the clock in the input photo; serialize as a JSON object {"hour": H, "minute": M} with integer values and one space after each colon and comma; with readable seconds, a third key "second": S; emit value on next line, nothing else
{"hour": 9, "minute": 0}
